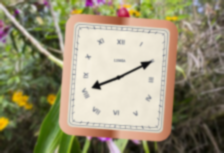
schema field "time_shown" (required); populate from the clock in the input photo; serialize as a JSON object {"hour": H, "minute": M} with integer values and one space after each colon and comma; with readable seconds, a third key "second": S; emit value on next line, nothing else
{"hour": 8, "minute": 10}
